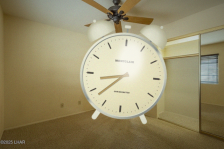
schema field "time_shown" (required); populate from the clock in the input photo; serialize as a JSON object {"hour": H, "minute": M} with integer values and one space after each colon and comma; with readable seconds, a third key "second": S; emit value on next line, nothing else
{"hour": 8, "minute": 38}
